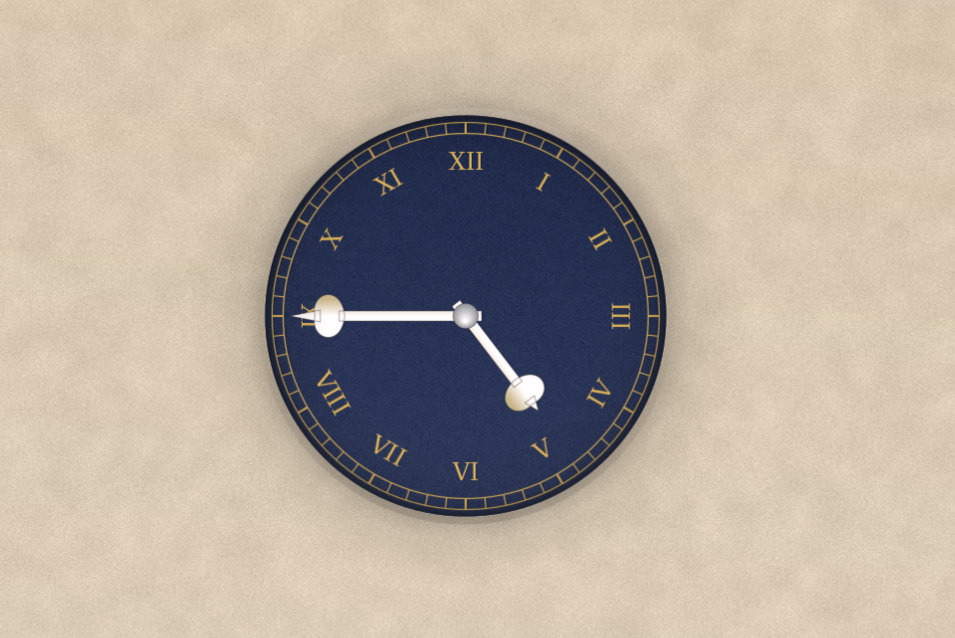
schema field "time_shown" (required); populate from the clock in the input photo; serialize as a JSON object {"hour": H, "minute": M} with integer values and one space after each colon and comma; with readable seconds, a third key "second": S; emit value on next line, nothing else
{"hour": 4, "minute": 45}
